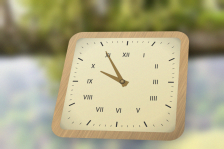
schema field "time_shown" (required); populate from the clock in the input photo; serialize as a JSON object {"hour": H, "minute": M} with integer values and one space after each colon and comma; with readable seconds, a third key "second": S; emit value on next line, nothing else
{"hour": 9, "minute": 55}
